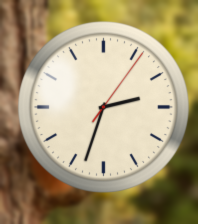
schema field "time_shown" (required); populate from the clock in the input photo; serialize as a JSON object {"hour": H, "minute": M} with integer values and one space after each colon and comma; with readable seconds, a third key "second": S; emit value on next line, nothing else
{"hour": 2, "minute": 33, "second": 6}
